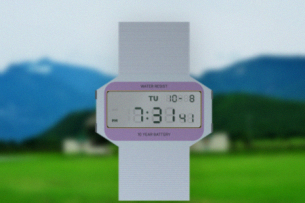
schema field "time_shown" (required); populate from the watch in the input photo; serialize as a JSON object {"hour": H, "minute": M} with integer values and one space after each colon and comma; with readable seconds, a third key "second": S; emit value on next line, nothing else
{"hour": 7, "minute": 31, "second": 41}
